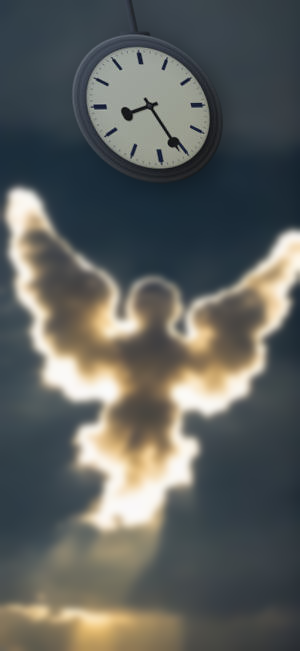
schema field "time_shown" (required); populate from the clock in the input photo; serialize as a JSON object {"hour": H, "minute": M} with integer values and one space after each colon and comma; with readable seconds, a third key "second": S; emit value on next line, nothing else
{"hour": 8, "minute": 26}
